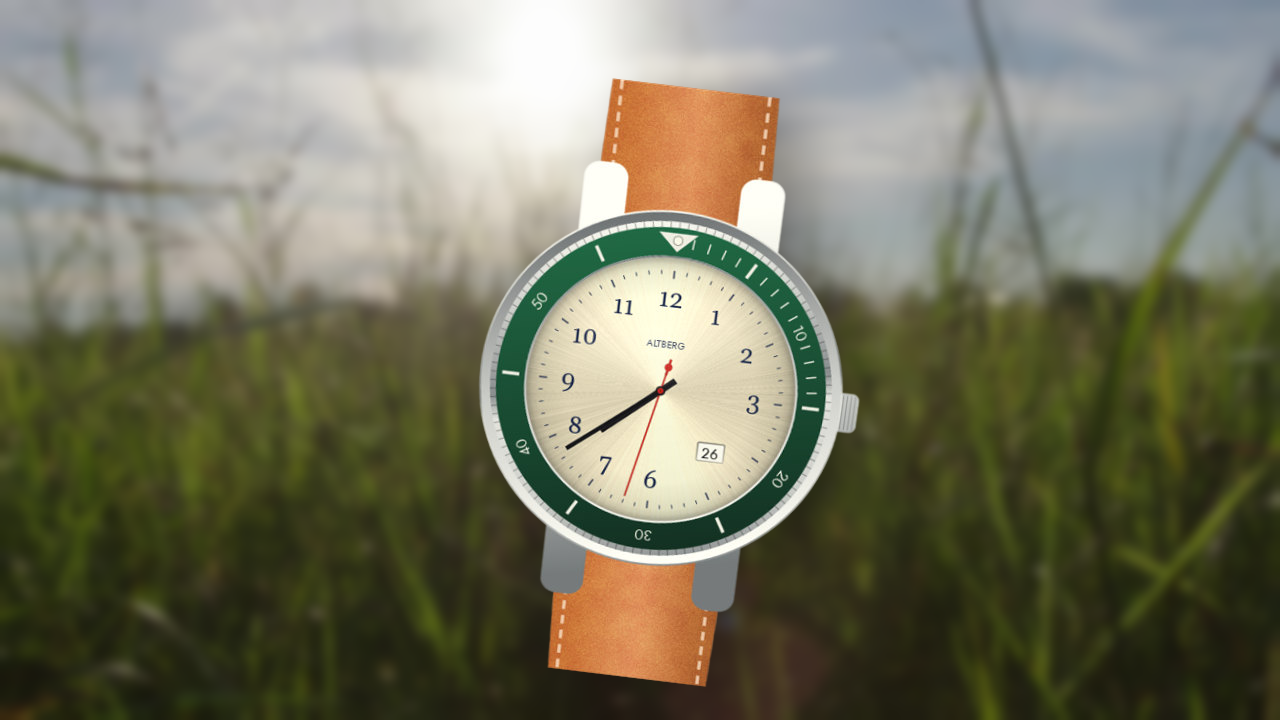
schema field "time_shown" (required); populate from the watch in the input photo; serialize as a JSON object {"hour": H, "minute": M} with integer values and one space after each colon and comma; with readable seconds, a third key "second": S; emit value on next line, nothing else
{"hour": 7, "minute": 38, "second": 32}
